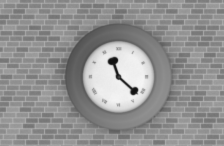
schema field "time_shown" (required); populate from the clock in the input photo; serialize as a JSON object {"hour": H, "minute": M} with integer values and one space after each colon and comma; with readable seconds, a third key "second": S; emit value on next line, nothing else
{"hour": 11, "minute": 22}
